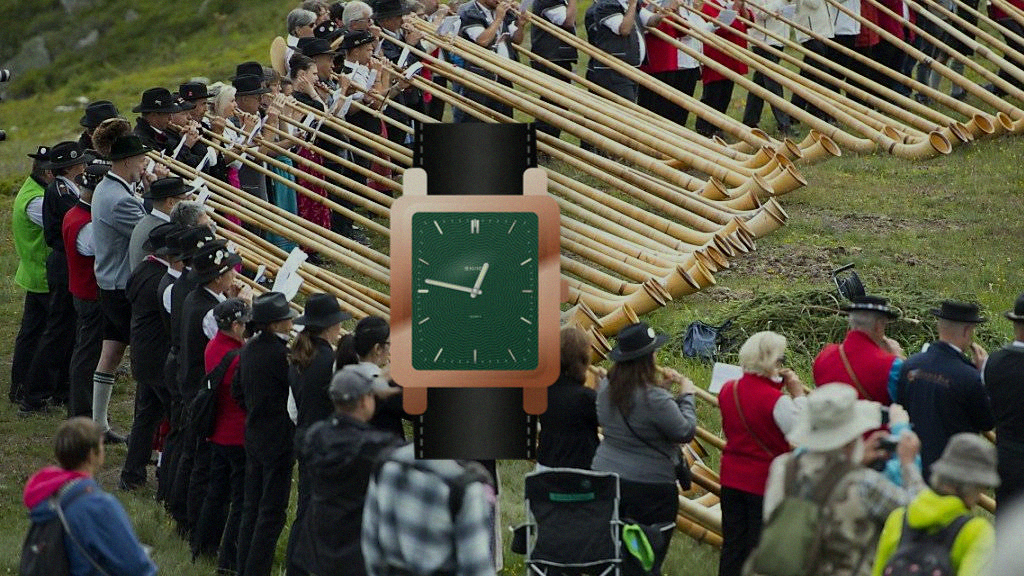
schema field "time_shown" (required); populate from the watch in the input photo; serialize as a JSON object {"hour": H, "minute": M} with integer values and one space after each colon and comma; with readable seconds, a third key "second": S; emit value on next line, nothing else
{"hour": 12, "minute": 47}
